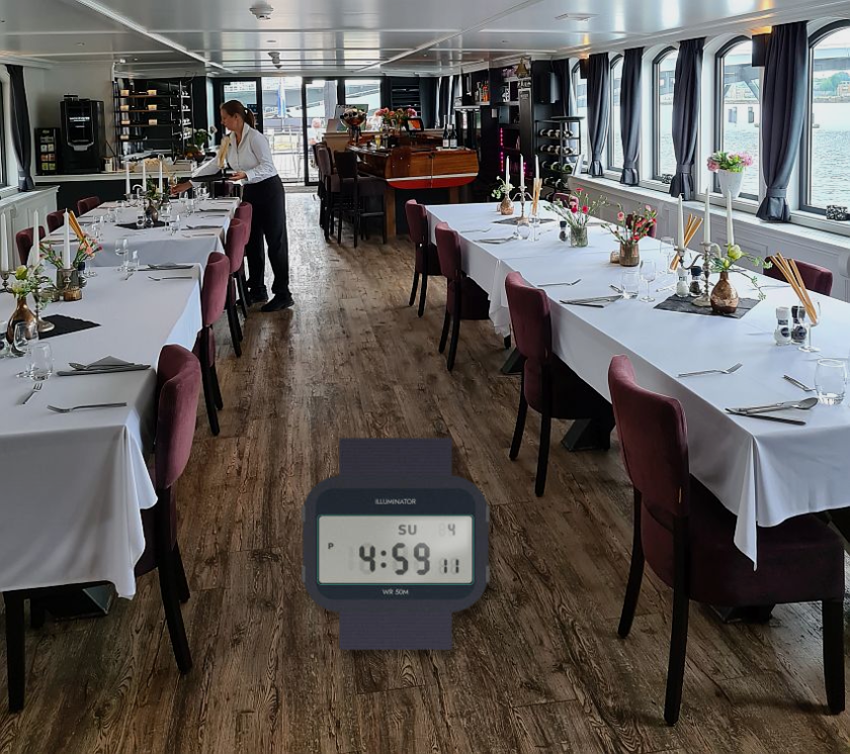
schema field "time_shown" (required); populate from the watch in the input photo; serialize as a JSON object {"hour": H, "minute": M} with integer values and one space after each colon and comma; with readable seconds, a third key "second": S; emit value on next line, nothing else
{"hour": 4, "minute": 59, "second": 11}
